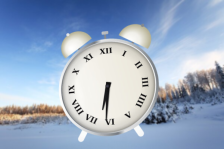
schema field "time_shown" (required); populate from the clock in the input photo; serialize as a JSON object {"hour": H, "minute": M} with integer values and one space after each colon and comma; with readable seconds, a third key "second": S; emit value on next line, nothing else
{"hour": 6, "minute": 31}
